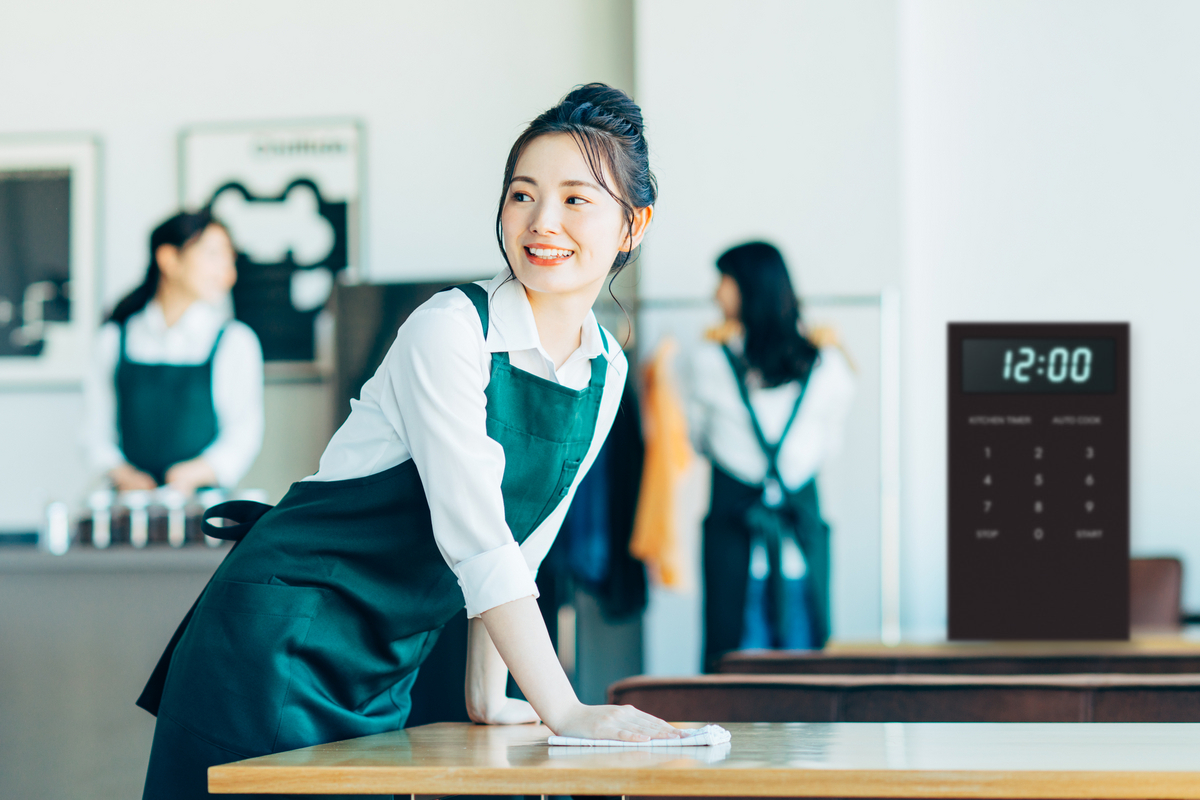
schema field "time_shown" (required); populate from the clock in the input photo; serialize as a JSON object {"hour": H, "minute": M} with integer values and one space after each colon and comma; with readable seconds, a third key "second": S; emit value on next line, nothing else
{"hour": 12, "minute": 0}
